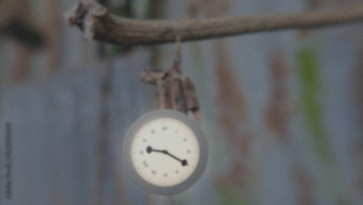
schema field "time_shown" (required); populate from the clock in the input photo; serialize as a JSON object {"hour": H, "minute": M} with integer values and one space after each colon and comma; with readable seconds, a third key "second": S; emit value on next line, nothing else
{"hour": 9, "minute": 20}
